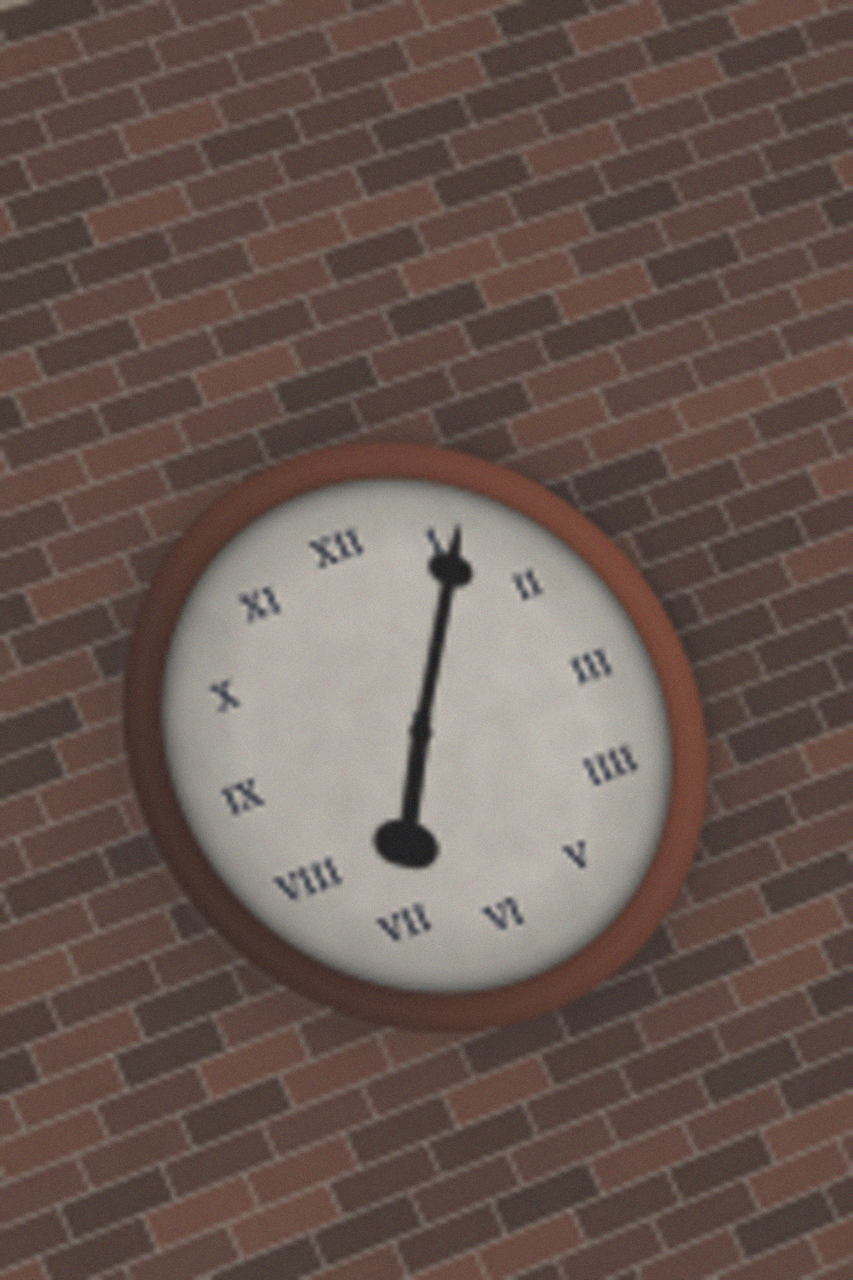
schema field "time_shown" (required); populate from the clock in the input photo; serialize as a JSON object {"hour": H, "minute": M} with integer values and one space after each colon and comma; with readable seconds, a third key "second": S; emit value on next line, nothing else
{"hour": 7, "minute": 6}
